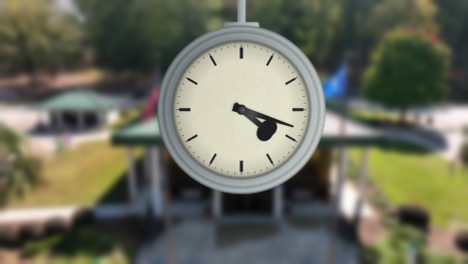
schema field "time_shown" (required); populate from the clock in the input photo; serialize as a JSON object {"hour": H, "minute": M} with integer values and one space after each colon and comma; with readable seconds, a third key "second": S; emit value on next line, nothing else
{"hour": 4, "minute": 18}
